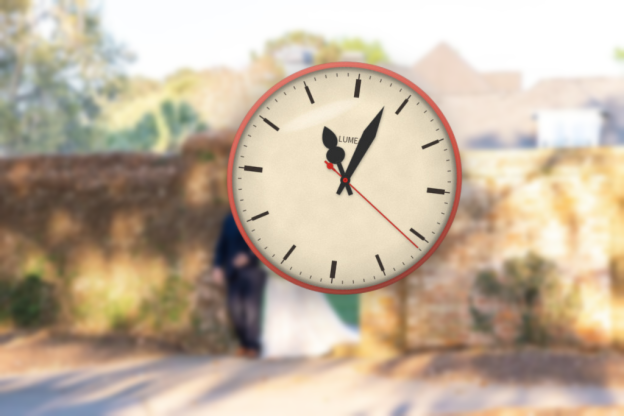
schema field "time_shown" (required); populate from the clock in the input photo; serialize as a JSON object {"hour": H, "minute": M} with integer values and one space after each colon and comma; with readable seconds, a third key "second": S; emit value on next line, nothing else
{"hour": 11, "minute": 3, "second": 21}
